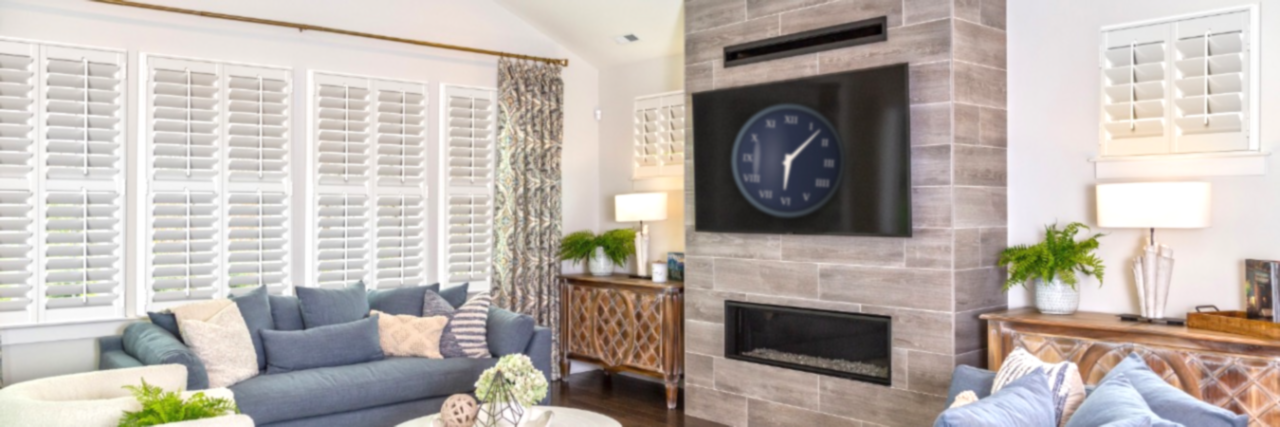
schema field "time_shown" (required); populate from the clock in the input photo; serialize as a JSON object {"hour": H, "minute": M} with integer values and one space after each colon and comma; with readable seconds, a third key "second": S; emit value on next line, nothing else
{"hour": 6, "minute": 7}
